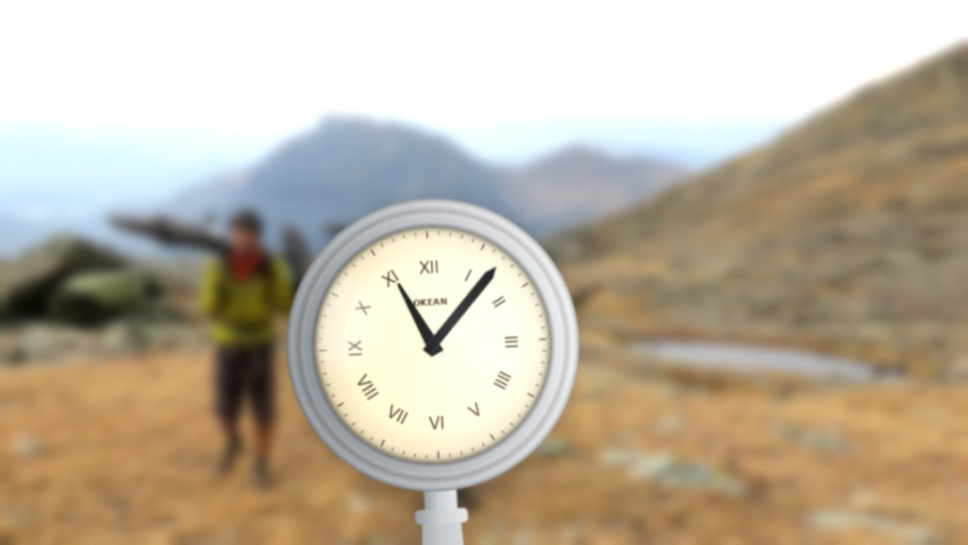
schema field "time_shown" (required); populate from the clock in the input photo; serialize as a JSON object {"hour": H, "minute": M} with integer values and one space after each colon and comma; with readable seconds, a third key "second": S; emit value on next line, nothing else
{"hour": 11, "minute": 7}
